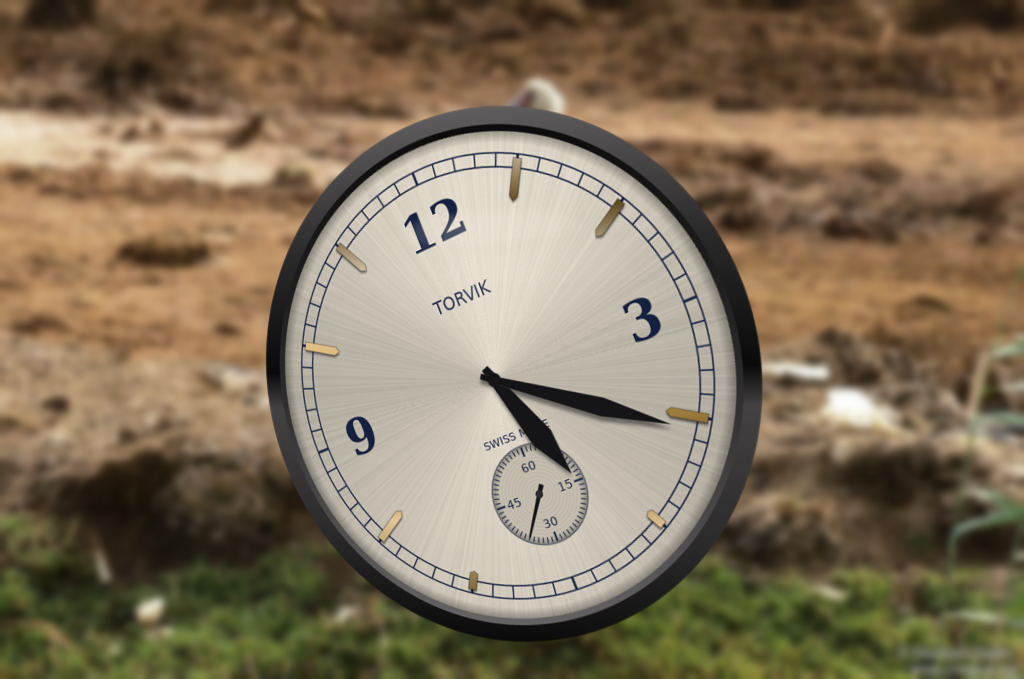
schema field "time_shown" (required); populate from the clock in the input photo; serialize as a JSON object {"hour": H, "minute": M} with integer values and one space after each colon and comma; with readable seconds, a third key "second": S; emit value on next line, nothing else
{"hour": 5, "minute": 20, "second": 36}
